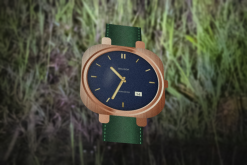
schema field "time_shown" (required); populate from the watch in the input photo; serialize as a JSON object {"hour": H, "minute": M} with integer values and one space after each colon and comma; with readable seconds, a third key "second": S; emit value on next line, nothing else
{"hour": 10, "minute": 34}
